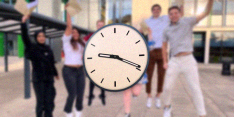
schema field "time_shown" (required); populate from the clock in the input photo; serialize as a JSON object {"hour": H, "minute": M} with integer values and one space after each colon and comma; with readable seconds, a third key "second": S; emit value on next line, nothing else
{"hour": 9, "minute": 19}
